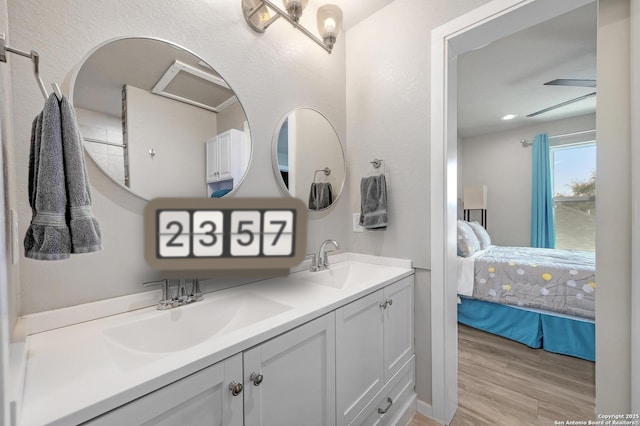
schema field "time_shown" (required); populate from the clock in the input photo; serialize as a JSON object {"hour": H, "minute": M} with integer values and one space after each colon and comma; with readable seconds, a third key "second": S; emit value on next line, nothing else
{"hour": 23, "minute": 57}
